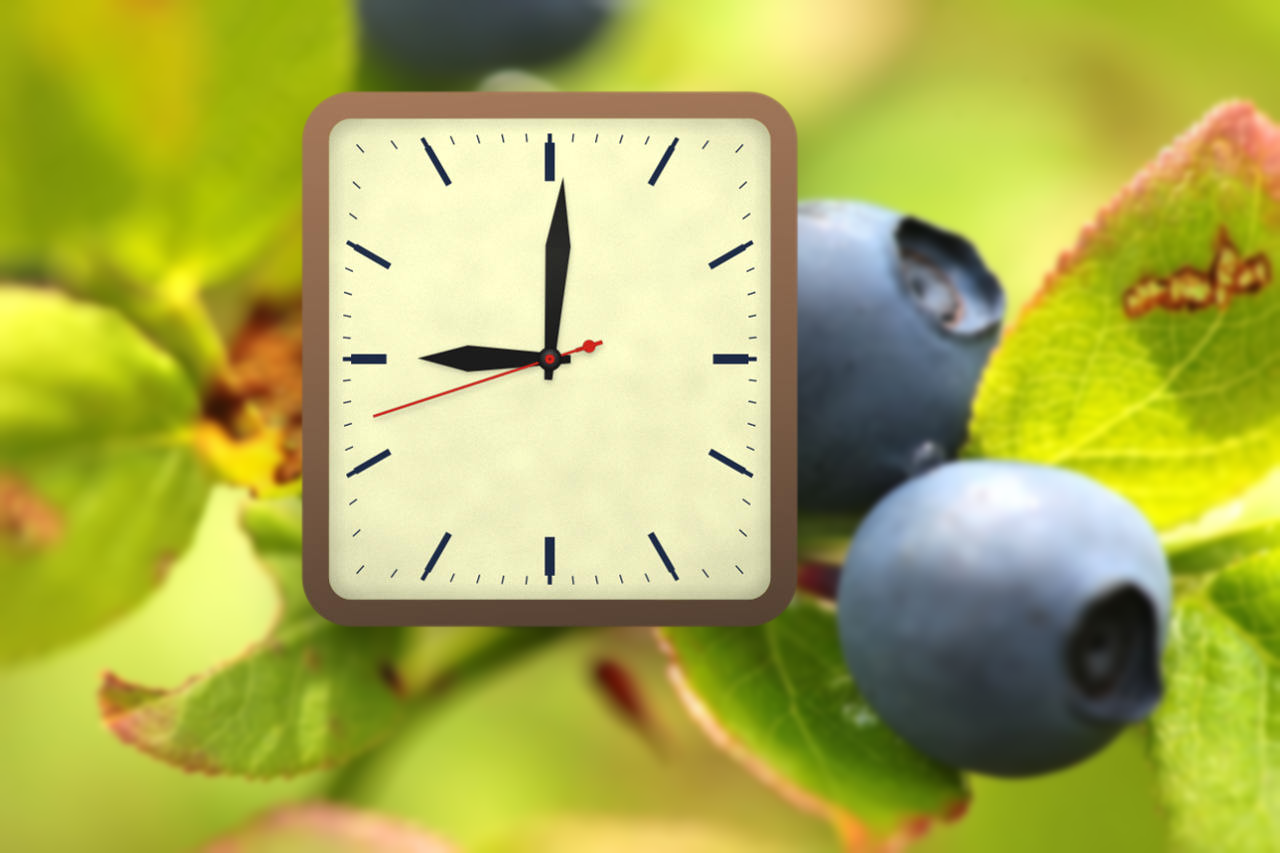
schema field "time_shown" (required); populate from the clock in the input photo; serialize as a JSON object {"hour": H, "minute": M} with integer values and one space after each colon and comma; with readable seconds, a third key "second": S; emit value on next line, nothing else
{"hour": 9, "minute": 0, "second": 42}
